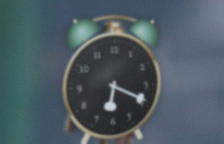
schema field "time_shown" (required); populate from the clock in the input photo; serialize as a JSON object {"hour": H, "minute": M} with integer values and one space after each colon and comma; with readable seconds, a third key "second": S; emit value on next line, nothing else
{"hour": 6, "minute": 19}
